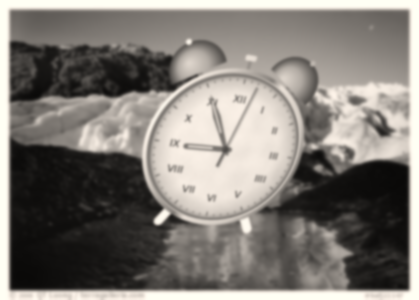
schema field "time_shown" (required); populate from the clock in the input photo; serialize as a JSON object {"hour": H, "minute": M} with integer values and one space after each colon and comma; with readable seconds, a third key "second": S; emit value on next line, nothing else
{"hour": 8, "minute": 55, "second": 2}
